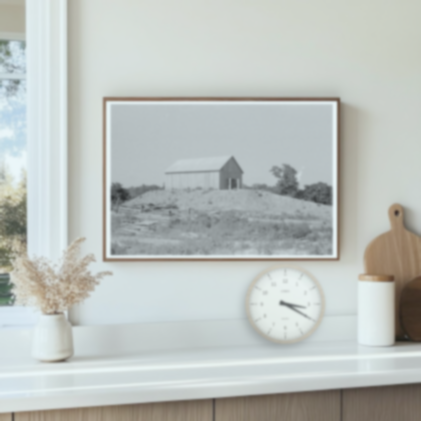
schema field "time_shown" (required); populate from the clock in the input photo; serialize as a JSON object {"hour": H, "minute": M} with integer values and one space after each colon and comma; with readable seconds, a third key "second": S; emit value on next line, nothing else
{"hour": 3, "minute": 20}
